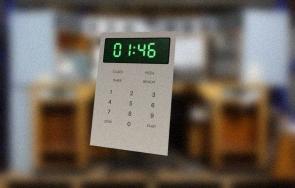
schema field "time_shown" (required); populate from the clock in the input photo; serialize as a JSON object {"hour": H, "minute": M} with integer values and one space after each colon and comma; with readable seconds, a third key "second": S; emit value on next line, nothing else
{"hour": 1, "minute": 46}
